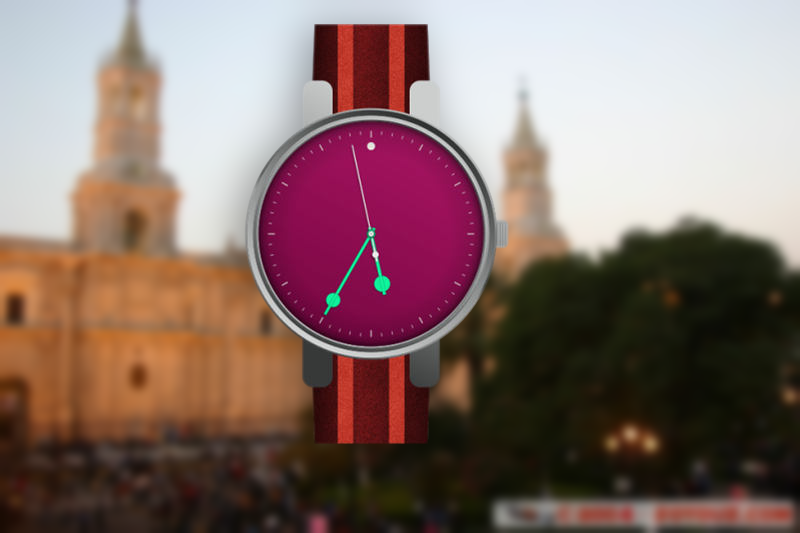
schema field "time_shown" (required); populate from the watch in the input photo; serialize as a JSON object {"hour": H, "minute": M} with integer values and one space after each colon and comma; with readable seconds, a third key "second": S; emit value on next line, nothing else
{"hour": 5, "minute": 34, "second": 58}
